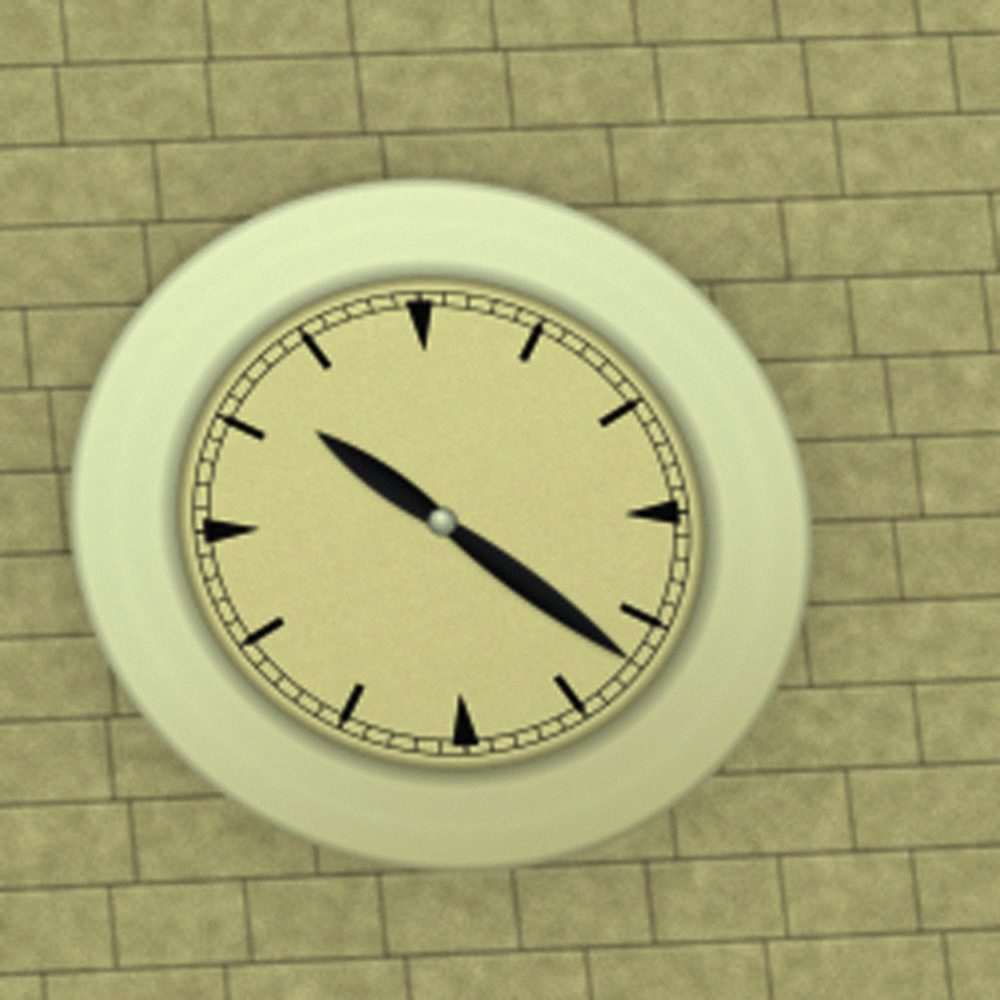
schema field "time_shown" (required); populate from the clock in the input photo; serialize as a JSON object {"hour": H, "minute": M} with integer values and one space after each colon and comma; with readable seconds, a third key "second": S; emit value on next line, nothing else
{"hour": 10, "minute": 22}
